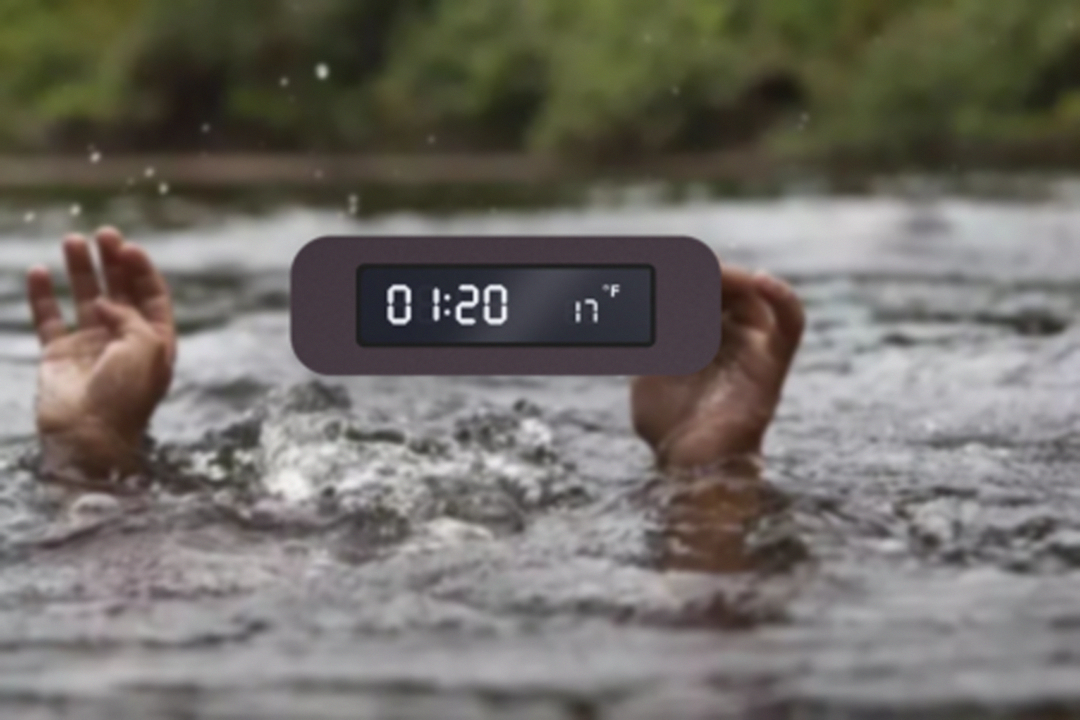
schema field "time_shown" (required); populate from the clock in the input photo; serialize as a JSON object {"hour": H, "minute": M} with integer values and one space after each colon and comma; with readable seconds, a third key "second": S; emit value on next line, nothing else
{"hour": 1, "minute": 20}
